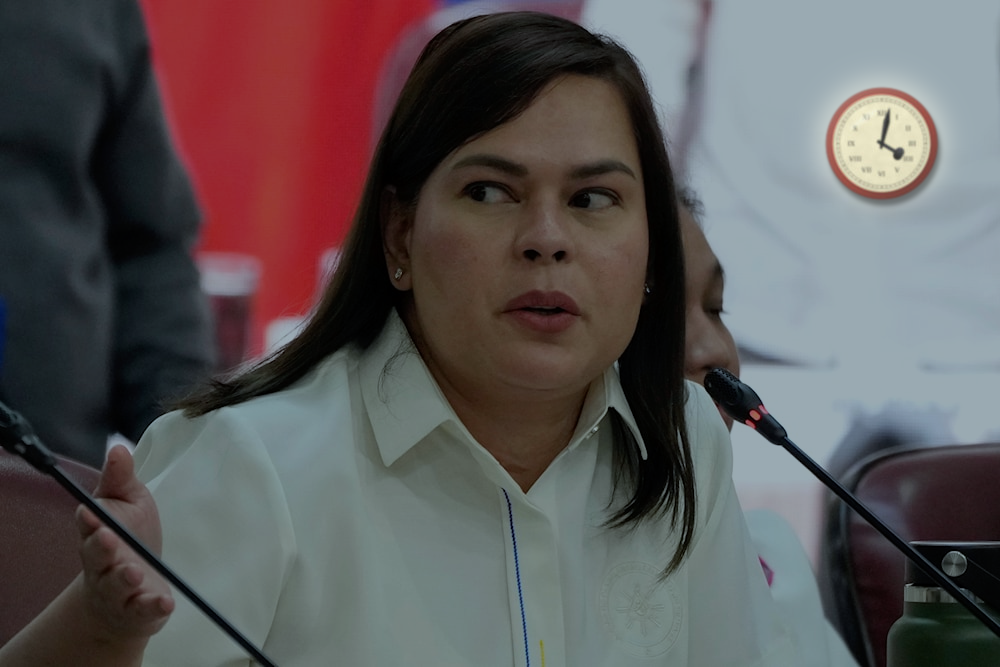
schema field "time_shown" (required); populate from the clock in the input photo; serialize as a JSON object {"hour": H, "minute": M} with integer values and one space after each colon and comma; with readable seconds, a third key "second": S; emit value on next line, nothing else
{"hour": 4, "minute": 2}
